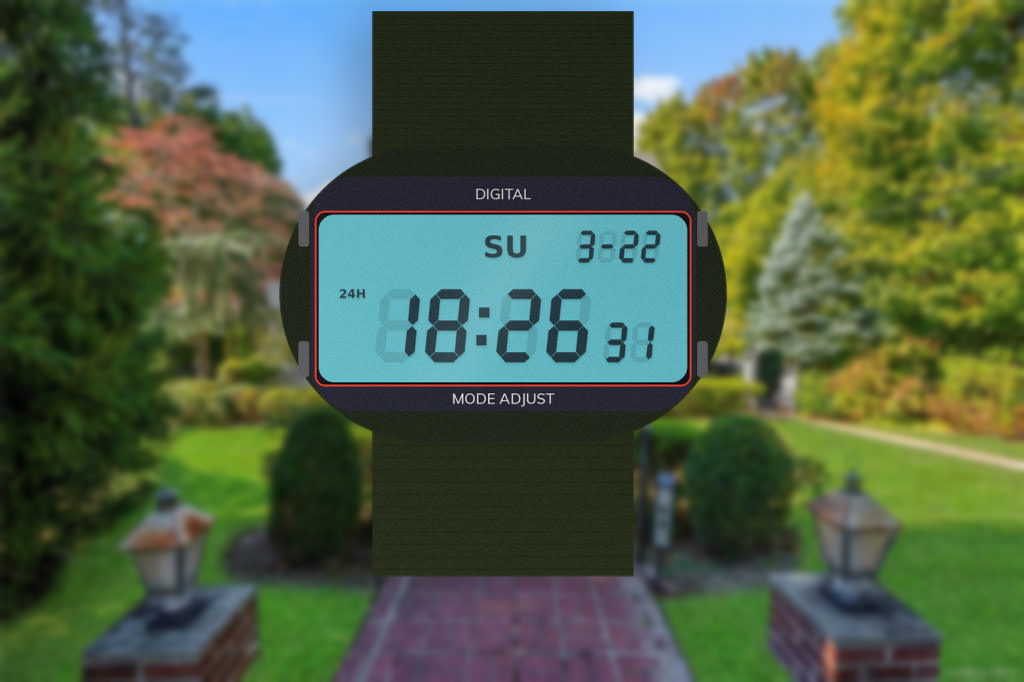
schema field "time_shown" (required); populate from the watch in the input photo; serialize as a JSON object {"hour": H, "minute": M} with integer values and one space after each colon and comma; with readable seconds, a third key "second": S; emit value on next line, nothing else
{"hour": 18, "minute": 26, "second": 31}
